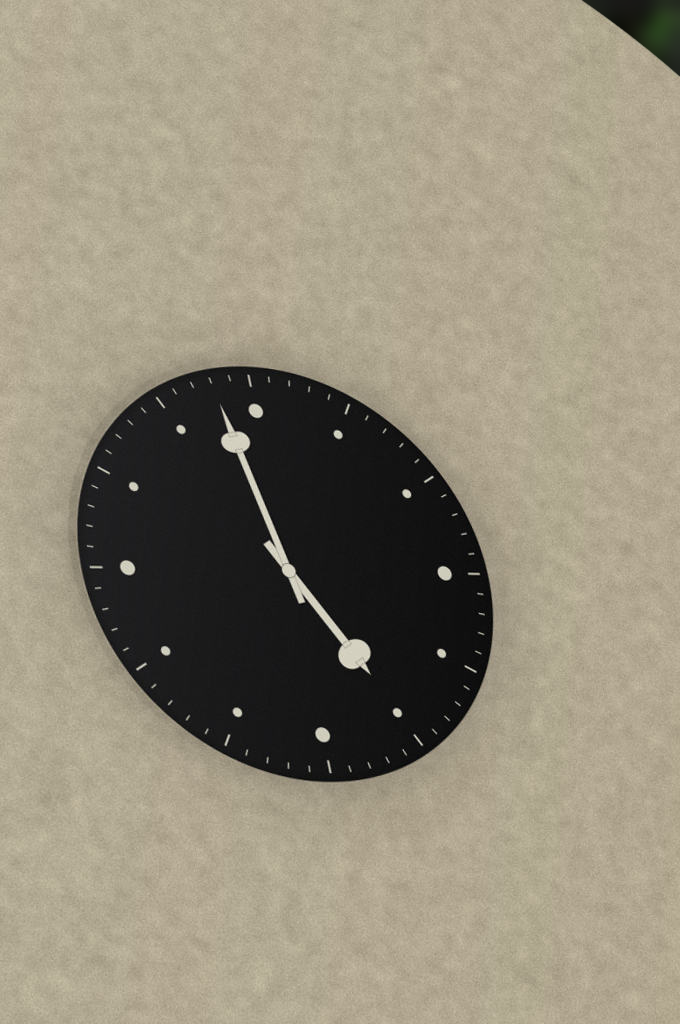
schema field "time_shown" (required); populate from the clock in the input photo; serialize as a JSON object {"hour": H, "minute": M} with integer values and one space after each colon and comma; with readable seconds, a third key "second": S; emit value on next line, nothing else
{"hour": 4, "minute": 58}
